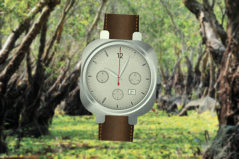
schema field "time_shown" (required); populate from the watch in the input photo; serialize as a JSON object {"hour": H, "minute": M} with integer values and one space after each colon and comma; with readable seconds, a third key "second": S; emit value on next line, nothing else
{"hour": 10, "minute": 4}
